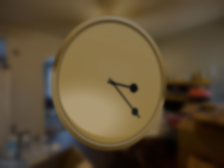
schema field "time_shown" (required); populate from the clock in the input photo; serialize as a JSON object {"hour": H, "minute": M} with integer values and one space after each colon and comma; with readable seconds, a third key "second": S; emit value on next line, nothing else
{"hour": 3, "minute": 23}
